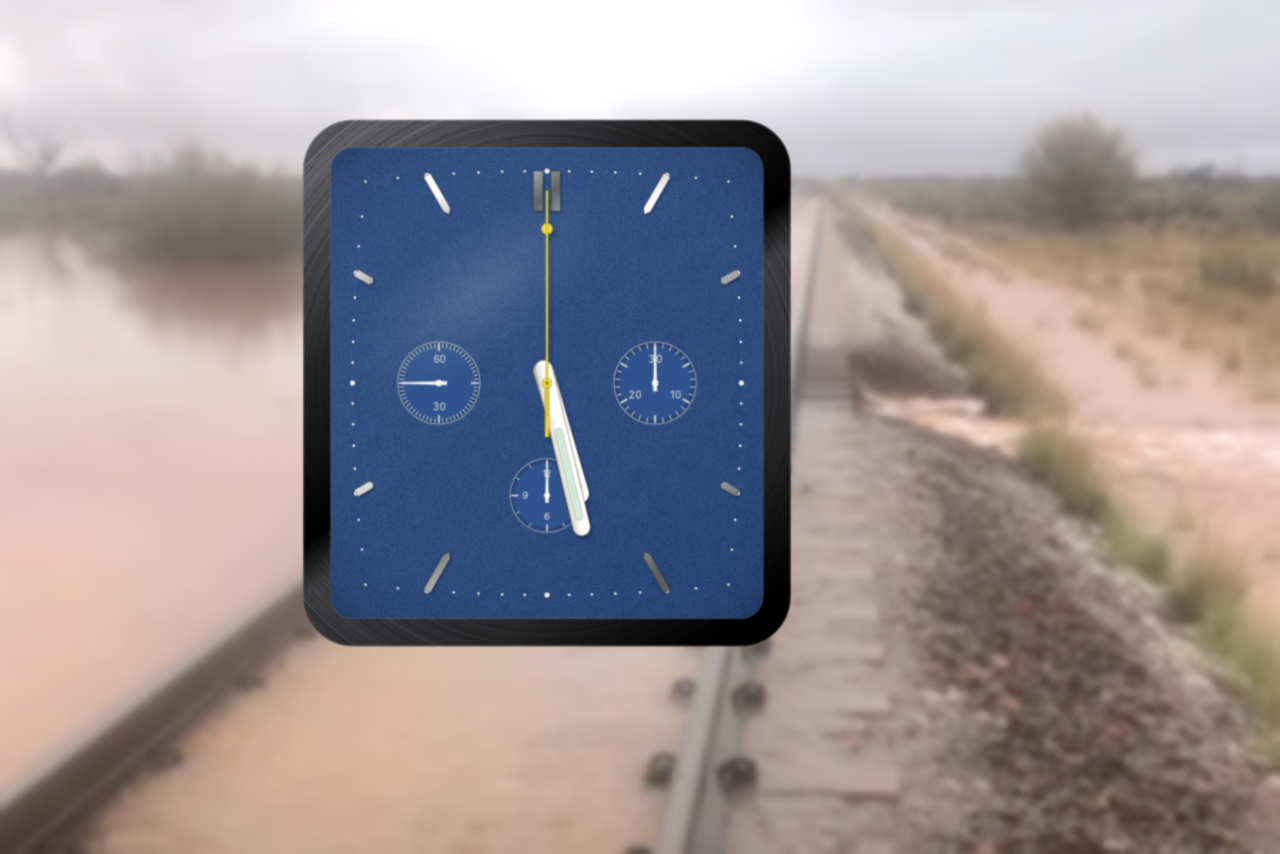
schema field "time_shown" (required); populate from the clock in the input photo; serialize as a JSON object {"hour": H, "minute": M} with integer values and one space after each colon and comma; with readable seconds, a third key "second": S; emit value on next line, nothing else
{"hour": 5, "minute": 27, "second": 45}
